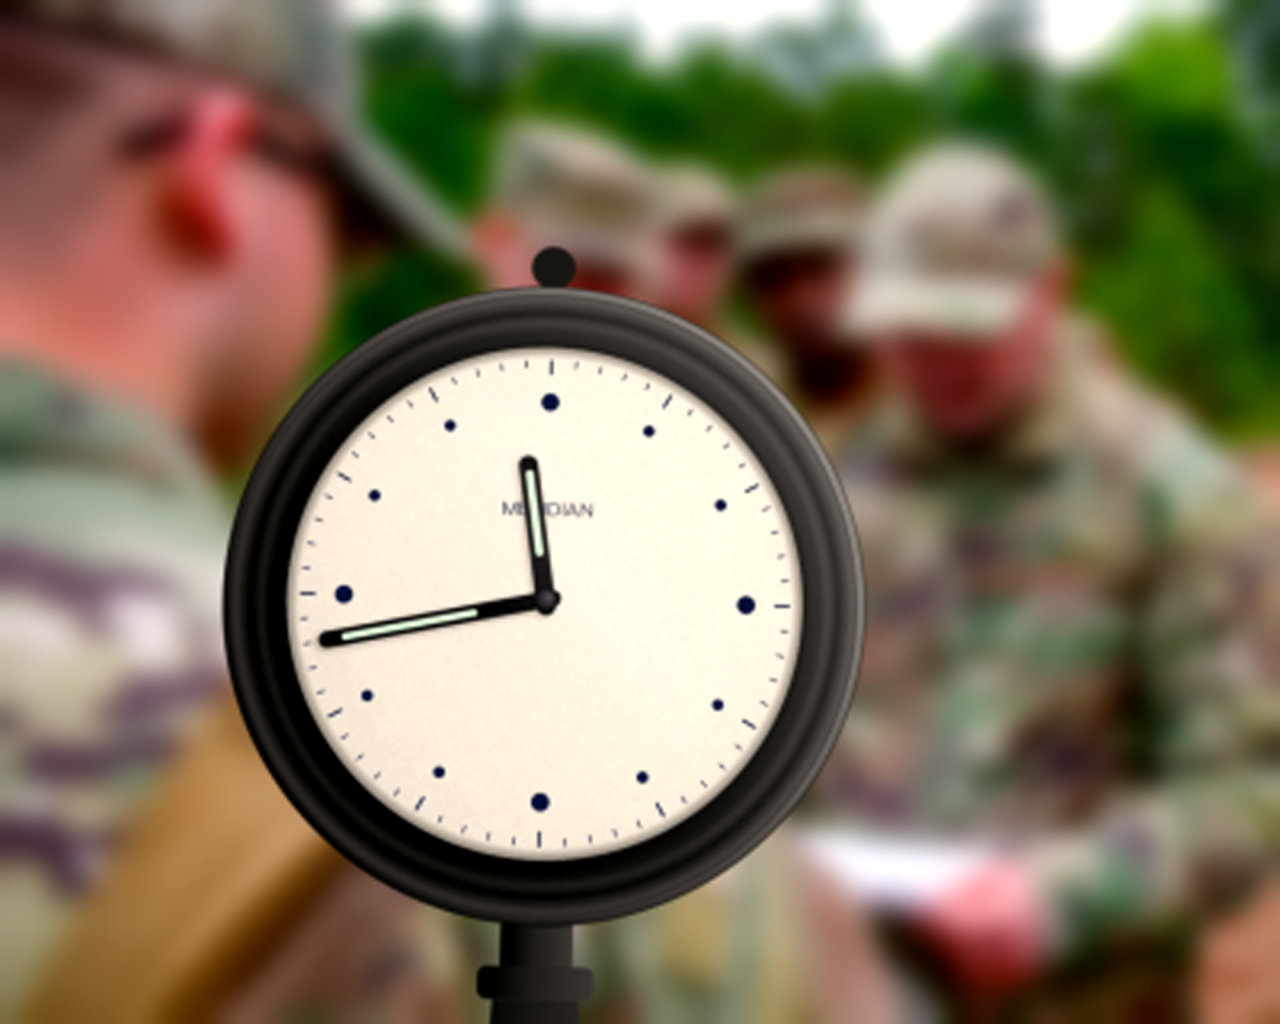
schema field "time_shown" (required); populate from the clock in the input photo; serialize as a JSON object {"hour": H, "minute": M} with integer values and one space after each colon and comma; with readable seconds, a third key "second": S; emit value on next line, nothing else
{"hour": 11, "minute": 43}
